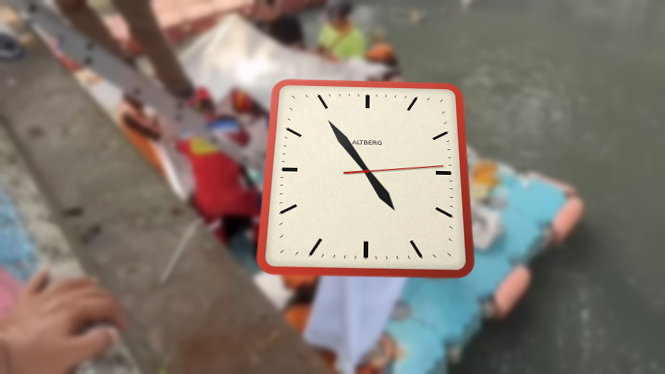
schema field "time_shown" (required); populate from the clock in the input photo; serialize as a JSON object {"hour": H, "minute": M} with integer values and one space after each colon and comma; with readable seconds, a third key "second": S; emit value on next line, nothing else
{"hour": 4, "minute": 54, "second": 14}
